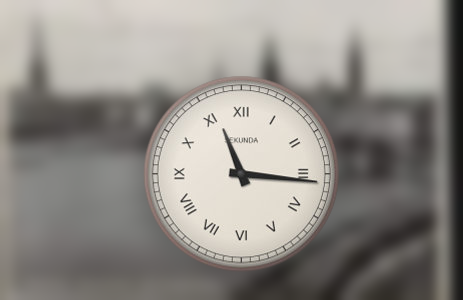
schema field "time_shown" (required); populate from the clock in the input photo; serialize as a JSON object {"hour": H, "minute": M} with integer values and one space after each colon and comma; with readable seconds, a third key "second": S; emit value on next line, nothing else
{"hour": 11, "minute": 16}
